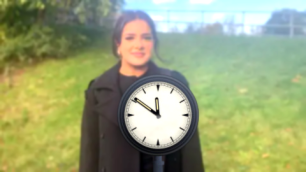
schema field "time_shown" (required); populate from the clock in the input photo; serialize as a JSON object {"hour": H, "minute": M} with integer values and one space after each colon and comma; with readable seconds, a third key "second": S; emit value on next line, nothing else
{"hour": 11, "minute": 51}
